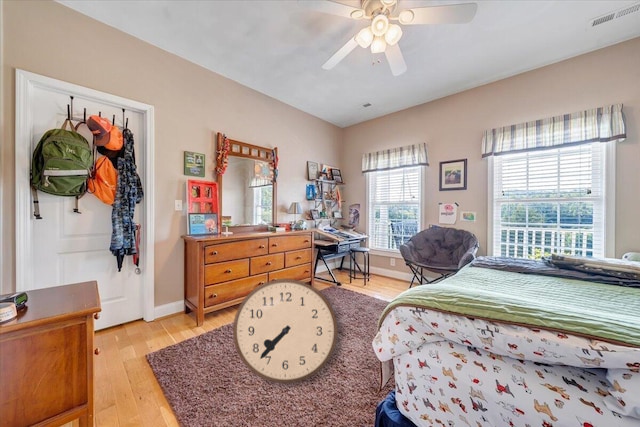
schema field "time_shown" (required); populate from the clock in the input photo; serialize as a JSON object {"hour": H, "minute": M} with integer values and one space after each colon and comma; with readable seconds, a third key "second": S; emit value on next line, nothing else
{"hour": 7, "minute": 37}
